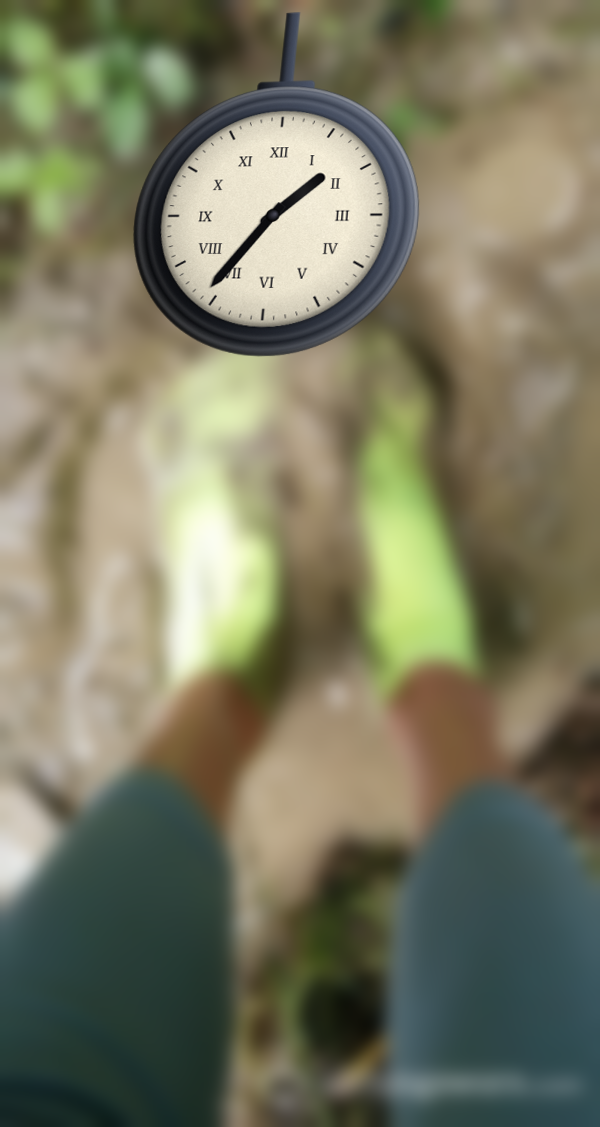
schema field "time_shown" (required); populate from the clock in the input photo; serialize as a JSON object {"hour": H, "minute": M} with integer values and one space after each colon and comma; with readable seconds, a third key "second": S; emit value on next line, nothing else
{"hour": 1, "minute": 36}
